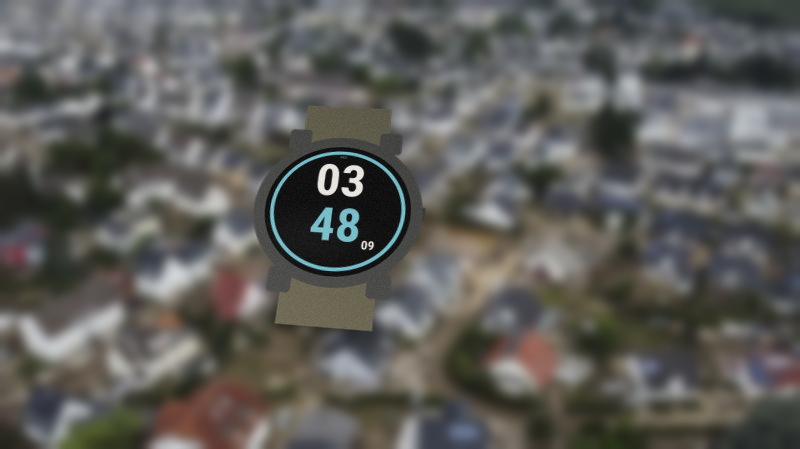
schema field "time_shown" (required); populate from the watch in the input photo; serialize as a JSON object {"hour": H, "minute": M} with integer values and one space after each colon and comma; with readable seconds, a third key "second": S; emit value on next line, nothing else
{"hour": 3, "minute": 48, "second": 9}
